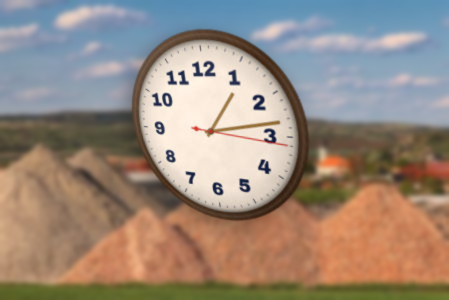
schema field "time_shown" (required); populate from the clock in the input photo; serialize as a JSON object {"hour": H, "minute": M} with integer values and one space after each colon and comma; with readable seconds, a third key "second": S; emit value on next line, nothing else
{"hour": 1, "minute": 13, "second": 16}
